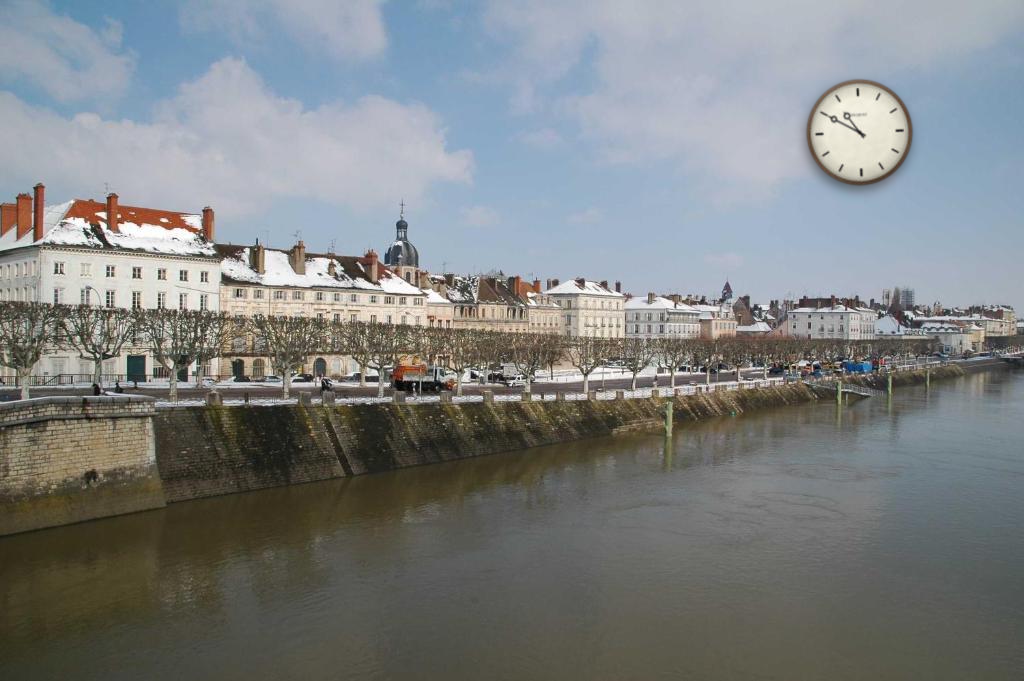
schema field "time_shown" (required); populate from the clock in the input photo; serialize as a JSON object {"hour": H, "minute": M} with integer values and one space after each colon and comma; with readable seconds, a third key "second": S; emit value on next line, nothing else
{"hour": 10, "minute": 50}
